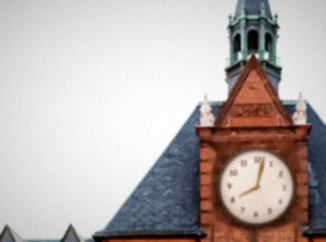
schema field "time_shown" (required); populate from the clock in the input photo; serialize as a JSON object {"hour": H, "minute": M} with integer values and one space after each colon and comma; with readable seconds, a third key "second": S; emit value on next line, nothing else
{"hour": 8, "minute": 2}
